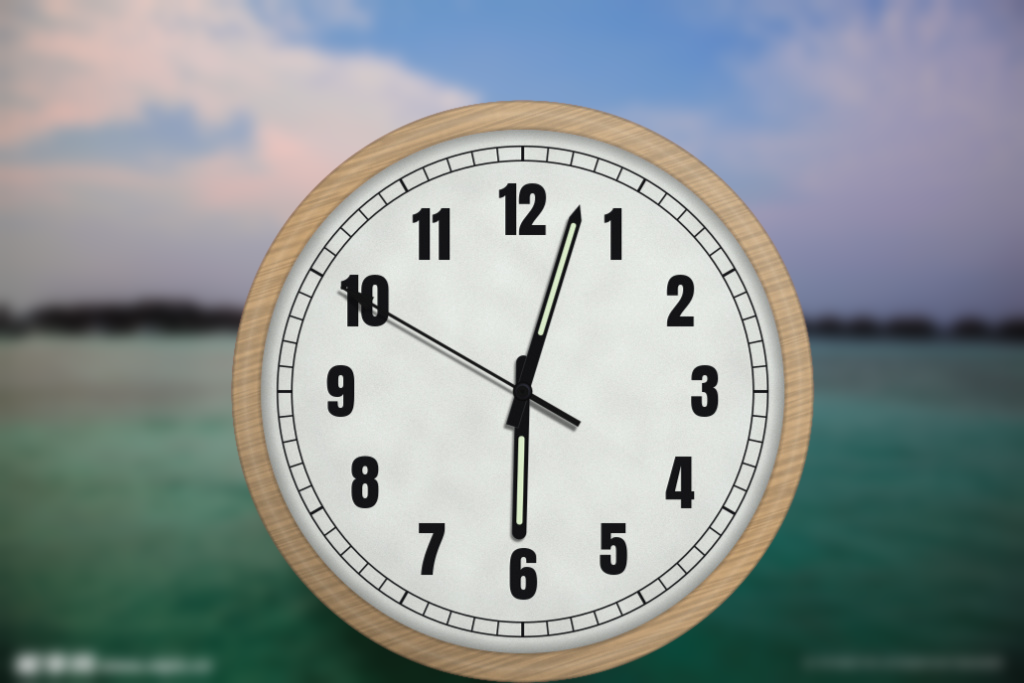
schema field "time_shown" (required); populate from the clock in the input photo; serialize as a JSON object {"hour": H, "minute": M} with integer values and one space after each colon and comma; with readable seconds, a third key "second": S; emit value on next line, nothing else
{"hour": 6, "minute": 2, "second": 50}
